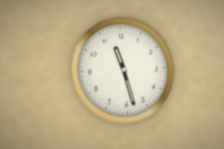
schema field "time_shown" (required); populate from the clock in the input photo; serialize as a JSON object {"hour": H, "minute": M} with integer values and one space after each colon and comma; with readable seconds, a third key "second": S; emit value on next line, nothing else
{"hour": 11, "minute": 28}
